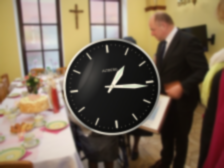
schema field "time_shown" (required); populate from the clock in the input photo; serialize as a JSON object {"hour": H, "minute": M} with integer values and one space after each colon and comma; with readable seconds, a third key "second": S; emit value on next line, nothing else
{"hour": 1, "minute": 16}
